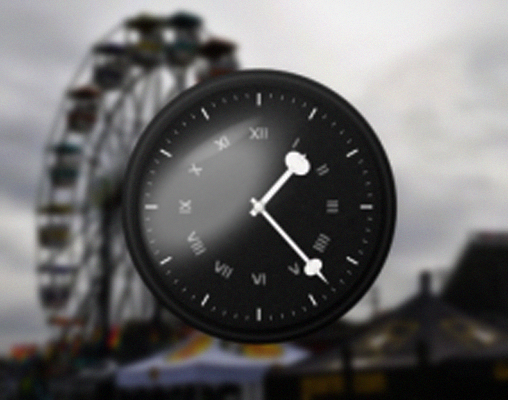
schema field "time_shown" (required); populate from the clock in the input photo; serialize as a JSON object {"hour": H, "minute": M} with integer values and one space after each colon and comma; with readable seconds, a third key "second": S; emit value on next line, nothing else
{"hour": 1, "minute": 23}
